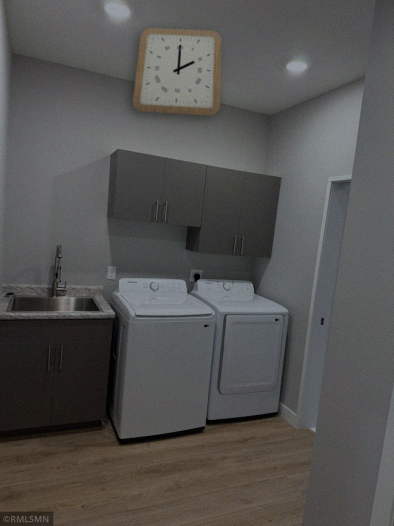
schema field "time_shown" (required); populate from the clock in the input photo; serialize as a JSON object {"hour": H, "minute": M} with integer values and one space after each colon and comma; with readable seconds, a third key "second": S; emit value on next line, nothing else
{"hour": 2, "minute": 0}
